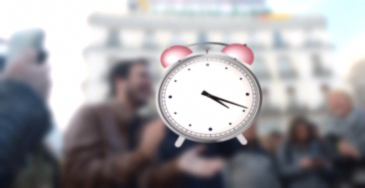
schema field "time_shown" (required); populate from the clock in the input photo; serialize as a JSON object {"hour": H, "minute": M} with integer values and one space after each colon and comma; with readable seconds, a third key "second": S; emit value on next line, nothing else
{"hour": 4, "minute": 19}
